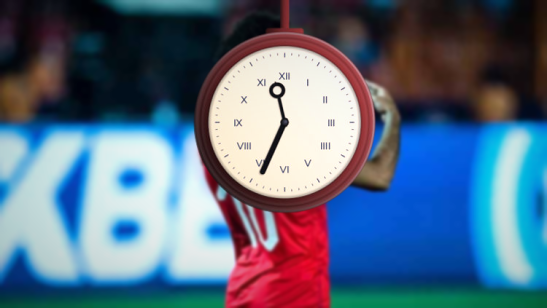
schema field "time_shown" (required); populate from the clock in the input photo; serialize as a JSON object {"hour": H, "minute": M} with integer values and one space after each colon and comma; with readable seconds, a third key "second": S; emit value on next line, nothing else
{"hour": 11, "minute": 34}
